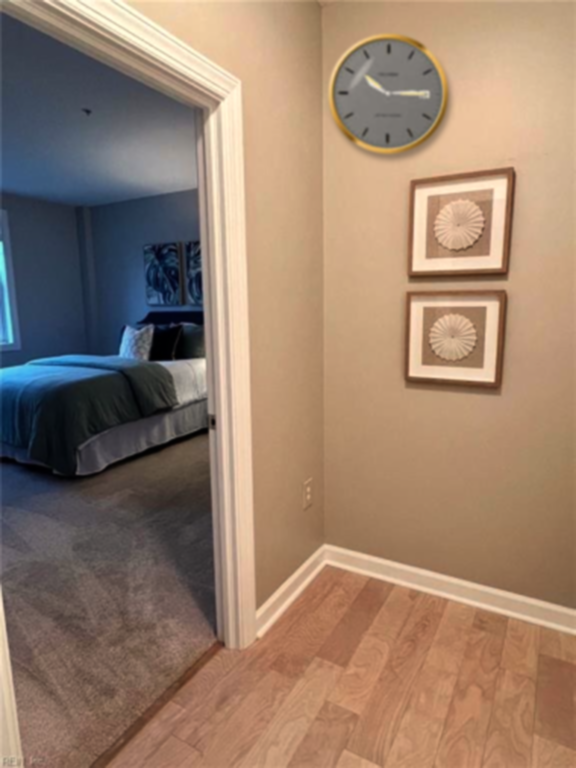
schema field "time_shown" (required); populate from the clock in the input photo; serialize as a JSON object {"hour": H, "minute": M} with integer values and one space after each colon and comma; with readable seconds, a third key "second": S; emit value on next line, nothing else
{"hour": 10, "minute": 15}
